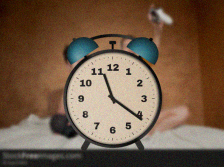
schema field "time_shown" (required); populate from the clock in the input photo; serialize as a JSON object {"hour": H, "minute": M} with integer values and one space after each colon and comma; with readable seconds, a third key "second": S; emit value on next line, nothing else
{"hour": 11, "minute": 21}
